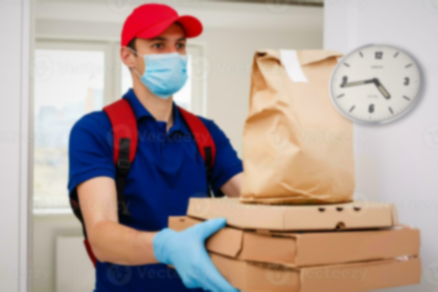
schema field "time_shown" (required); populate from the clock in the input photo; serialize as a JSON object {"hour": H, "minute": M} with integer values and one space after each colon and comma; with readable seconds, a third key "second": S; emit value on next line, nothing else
{"hour": 4, "minute": 43}
